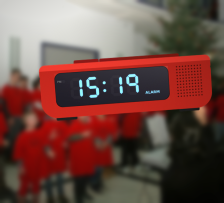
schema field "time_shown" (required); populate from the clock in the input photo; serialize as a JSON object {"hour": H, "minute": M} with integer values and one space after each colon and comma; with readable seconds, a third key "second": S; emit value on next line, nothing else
{"hour": 15, "minute": 19}
